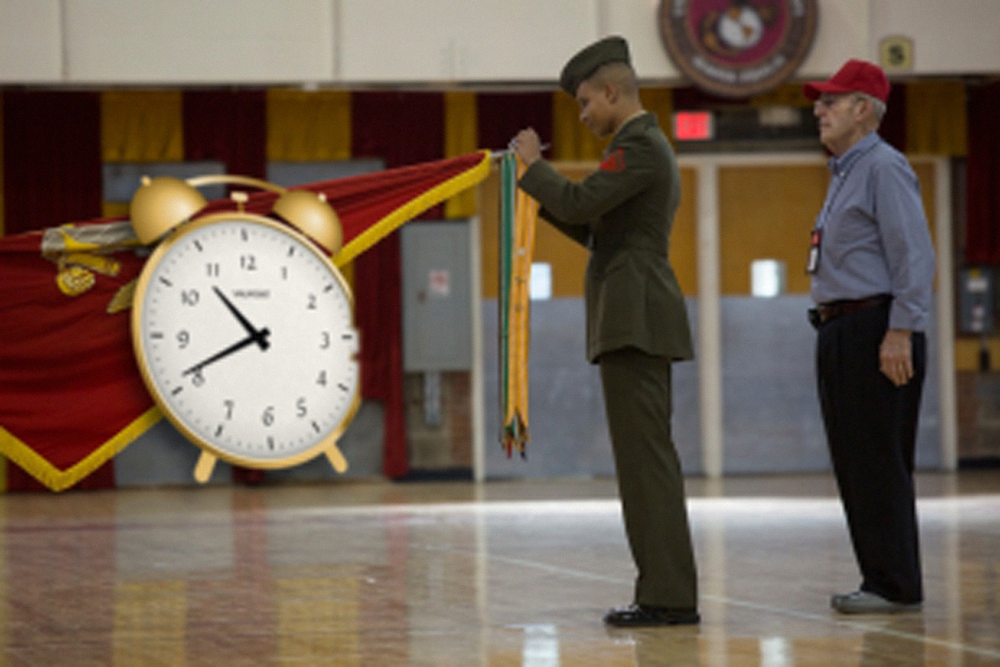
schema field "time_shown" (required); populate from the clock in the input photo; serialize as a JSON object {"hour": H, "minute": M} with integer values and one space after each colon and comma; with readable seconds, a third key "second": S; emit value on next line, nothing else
{"hour": 10, "minute": 41}
